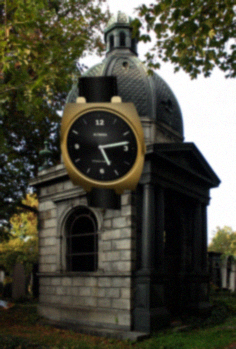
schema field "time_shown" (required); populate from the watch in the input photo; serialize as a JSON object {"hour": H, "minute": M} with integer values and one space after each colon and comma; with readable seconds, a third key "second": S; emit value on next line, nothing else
{"hour": 5, "minute": 13}
